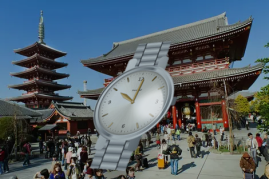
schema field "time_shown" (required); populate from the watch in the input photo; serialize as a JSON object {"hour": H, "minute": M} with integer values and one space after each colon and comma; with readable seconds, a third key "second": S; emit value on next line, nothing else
{"hour": 10, "minute": 1}
